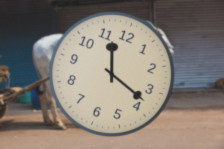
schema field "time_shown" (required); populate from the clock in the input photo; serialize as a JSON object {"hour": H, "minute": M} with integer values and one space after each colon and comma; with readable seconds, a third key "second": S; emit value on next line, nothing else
{"hour": 11, "minute": 18}
